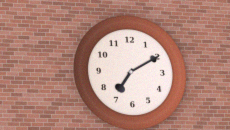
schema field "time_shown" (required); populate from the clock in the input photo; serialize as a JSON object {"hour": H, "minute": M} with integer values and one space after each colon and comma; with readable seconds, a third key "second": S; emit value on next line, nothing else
{"hour": 7, "minute": 10}
